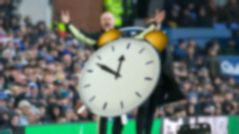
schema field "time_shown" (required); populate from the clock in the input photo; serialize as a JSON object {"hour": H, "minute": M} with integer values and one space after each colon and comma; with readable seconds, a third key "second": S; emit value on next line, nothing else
{"hour": 11, "minute": 48}
